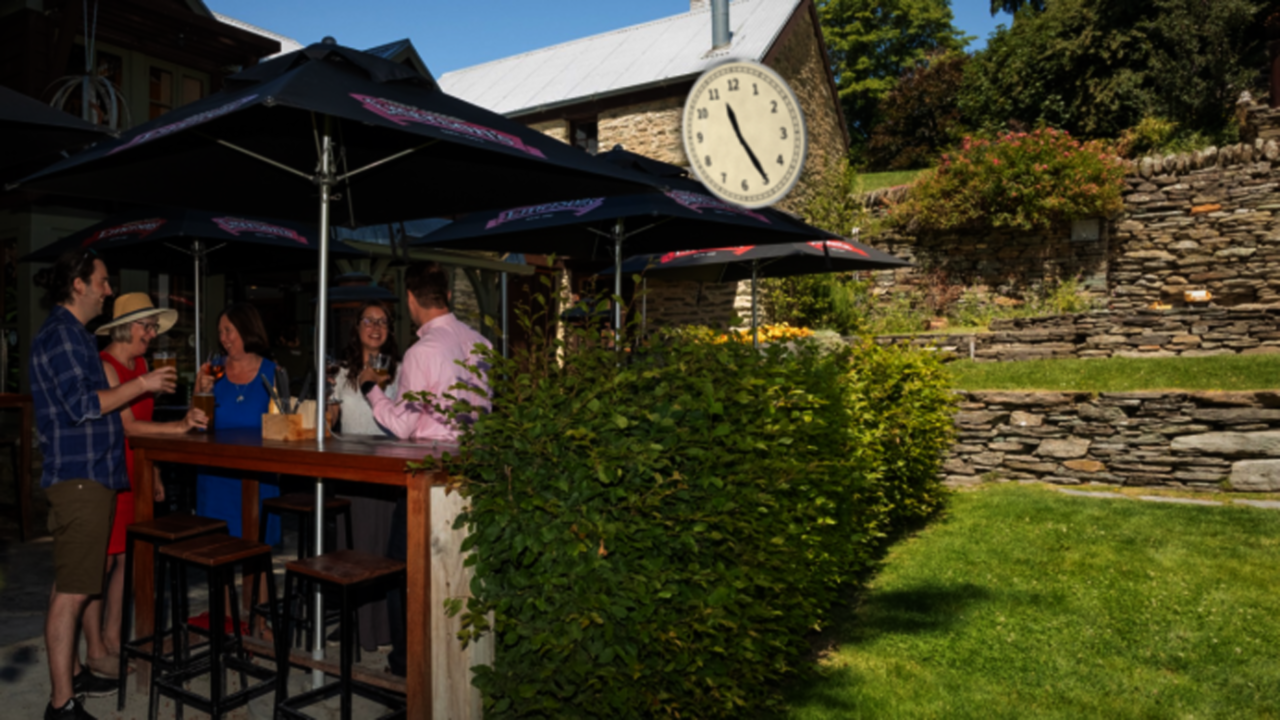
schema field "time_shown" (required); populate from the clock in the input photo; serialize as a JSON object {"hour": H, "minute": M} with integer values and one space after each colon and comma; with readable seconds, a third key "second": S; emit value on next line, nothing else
{"hour": 11, "minute": 25}
